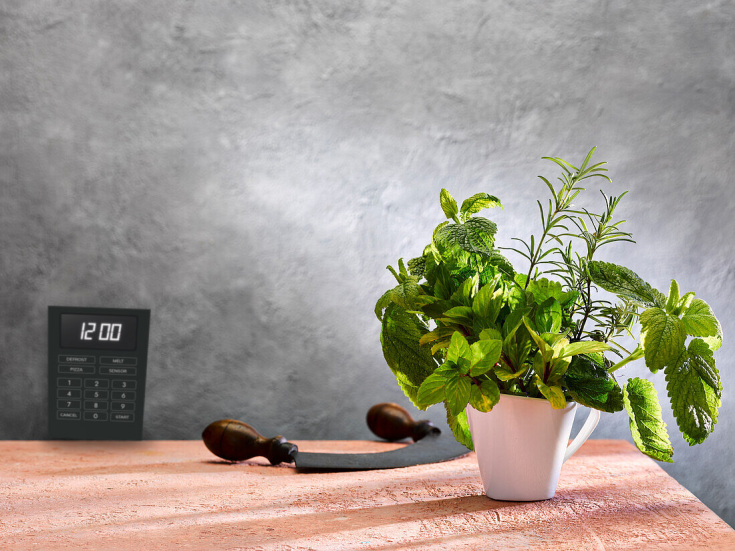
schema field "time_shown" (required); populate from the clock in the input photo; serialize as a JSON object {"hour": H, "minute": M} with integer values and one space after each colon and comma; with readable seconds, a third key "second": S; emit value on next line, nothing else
{"hour": 12, "minute": 0}
